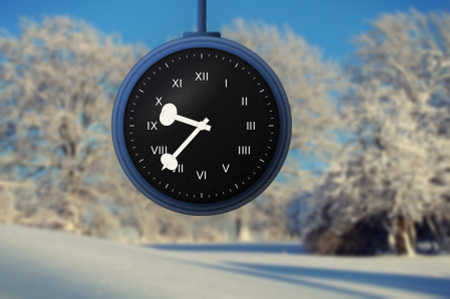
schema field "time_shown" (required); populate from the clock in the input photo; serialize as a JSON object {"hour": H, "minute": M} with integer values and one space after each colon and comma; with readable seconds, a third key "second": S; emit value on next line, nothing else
{"hour": 9, "minute": 37}
